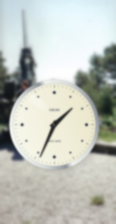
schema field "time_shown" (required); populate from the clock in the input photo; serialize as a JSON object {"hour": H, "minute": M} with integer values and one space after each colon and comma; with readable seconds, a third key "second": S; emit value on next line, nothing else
{"hour": 1, "minute": 34}
